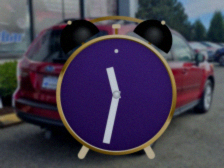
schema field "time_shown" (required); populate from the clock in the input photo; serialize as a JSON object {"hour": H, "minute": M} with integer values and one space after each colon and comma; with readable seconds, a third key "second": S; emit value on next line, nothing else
{"hour": 11, "minute": 32}
